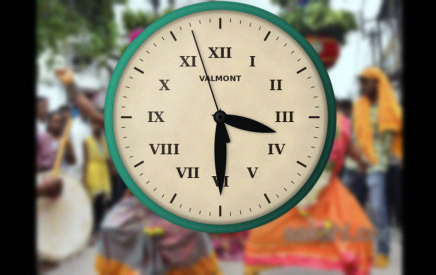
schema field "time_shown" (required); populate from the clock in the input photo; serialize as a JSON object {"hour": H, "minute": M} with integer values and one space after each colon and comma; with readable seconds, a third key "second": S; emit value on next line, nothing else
{"hour": 3, "minute": 29, "second": 57}
